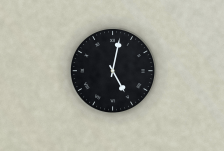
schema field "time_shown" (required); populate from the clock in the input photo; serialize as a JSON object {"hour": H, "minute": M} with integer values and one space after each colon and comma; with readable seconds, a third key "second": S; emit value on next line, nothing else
{"hour": 5, "minute": 2}
